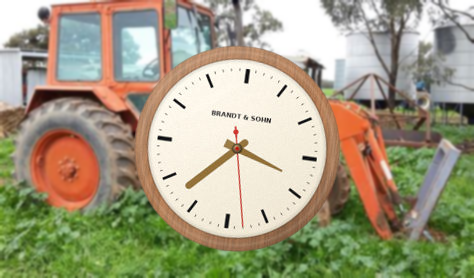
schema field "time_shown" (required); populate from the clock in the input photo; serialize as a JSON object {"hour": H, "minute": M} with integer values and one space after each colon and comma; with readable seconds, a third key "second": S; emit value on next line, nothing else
{"hour": 3, "minute": 37, "second": 28}
